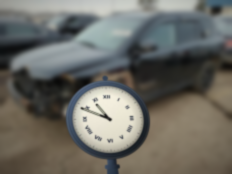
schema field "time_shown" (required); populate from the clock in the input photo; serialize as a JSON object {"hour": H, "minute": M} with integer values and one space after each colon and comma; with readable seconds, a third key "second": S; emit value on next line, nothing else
{"hour": 10, "minute": 49}
